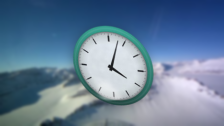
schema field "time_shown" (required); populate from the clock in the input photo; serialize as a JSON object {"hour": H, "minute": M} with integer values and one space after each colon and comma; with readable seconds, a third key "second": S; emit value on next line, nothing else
{"hour": 4, "minute": 3}
